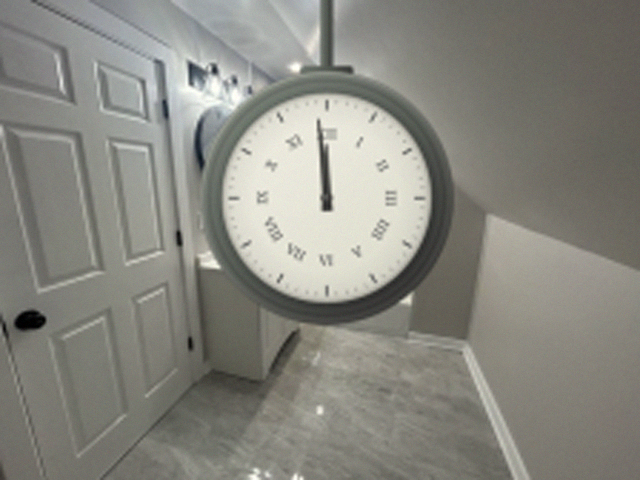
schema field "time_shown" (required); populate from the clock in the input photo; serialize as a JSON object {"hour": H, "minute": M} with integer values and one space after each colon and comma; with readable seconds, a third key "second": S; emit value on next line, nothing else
{"hour": 11, "minute": 59}
